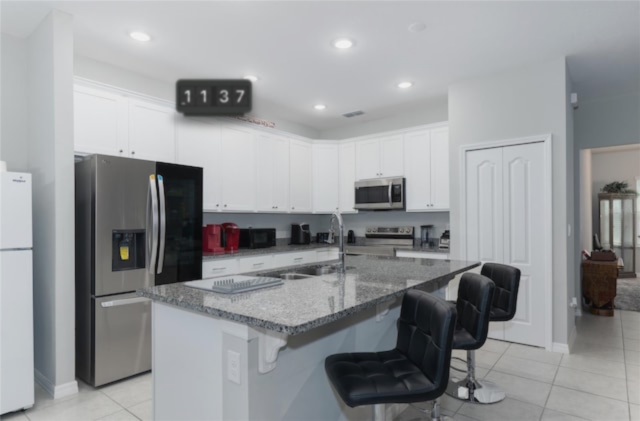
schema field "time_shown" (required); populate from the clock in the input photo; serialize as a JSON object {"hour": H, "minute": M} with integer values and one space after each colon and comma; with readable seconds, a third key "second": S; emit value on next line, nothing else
{"hour": 11, "minute": 37}
